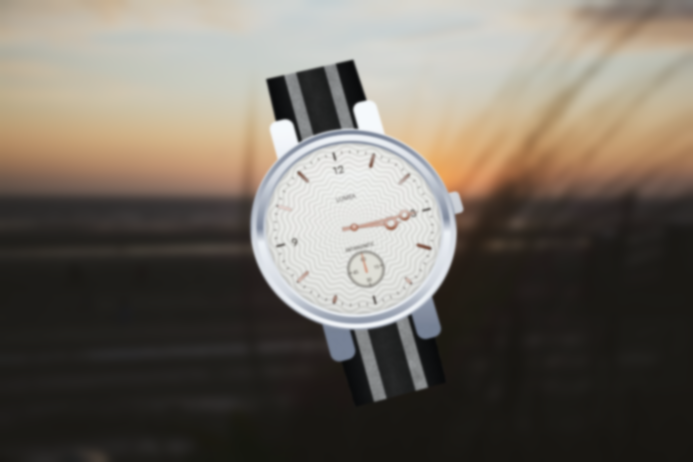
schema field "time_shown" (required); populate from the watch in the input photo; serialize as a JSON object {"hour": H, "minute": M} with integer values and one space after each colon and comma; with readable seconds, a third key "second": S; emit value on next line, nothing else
{"hour": 3, "minute": 15}
